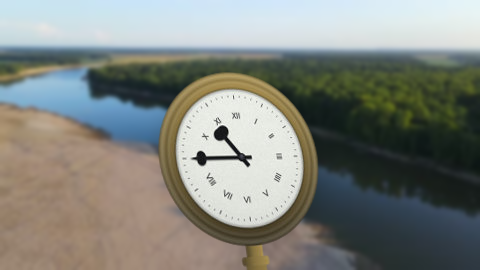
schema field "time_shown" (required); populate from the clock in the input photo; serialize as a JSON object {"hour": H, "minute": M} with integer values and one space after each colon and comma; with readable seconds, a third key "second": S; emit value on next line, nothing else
{"hour": 10, "minute": 45}
